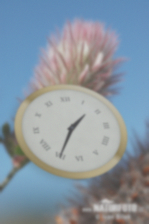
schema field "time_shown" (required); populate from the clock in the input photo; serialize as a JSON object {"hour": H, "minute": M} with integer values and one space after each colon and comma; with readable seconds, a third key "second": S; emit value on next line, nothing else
{"hour": 1, "minute": 35}
